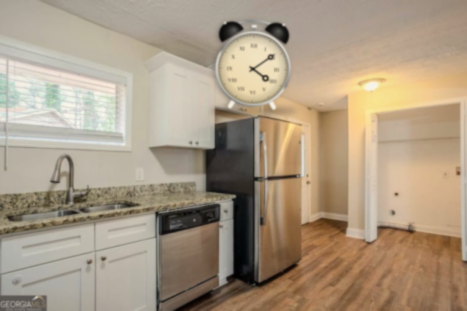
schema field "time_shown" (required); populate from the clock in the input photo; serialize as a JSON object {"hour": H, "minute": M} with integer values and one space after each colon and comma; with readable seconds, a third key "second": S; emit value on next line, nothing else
{"hour": 4, "minute": 9}
